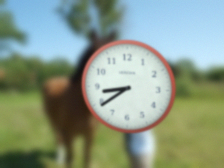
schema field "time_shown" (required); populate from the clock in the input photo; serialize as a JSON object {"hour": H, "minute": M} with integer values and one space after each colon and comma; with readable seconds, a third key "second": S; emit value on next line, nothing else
{"hour": 8, "minute": 39}
